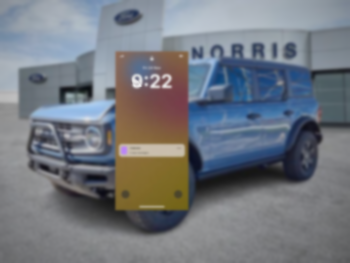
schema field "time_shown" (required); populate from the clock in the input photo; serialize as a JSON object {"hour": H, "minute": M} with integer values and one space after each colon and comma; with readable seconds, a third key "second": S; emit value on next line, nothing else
{"hour": 9, "minute": 22}
